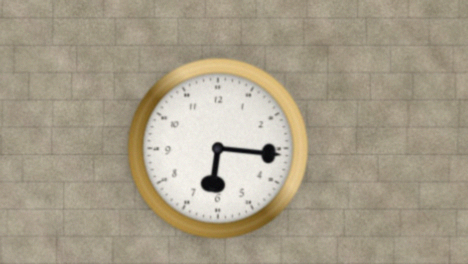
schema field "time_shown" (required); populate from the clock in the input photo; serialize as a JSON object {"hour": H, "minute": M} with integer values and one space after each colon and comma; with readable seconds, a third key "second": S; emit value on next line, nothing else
{"hour": 6, "minute": 16}
